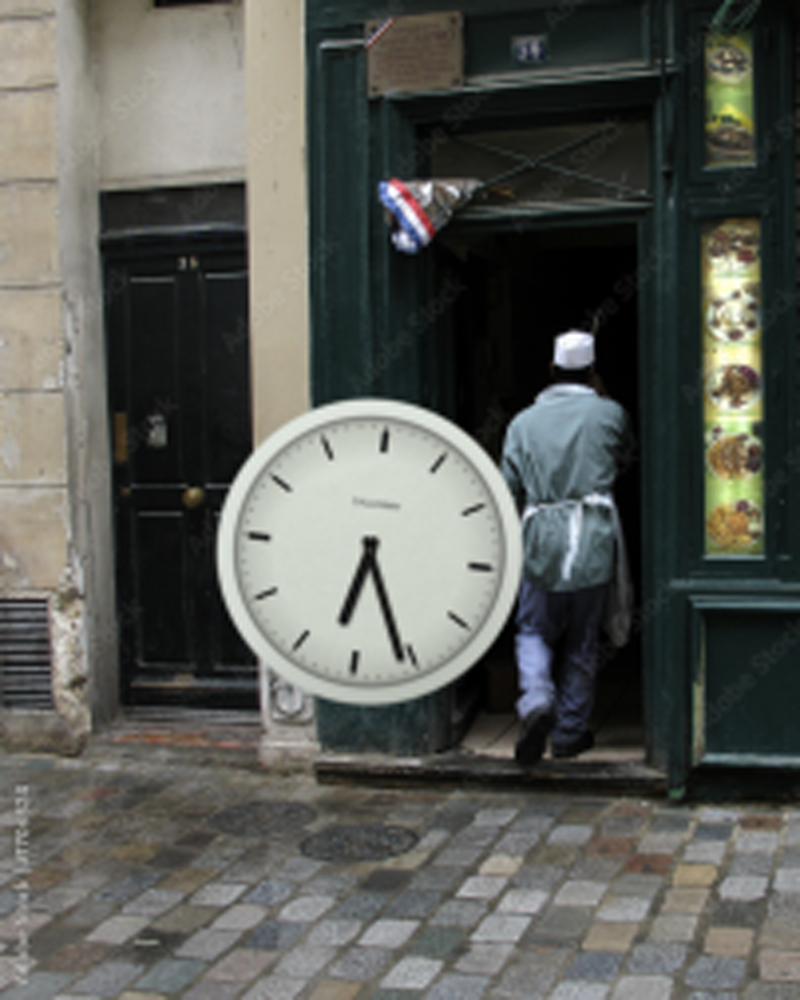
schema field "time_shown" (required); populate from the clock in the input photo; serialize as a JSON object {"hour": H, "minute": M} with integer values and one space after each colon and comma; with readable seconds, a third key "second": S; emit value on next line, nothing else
{"hour": 6, "minute": 26}
